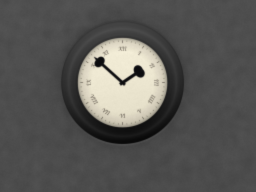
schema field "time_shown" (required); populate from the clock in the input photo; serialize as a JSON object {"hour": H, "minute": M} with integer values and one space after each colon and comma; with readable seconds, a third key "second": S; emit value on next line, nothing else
{"hour": 1, "minute": 52}
